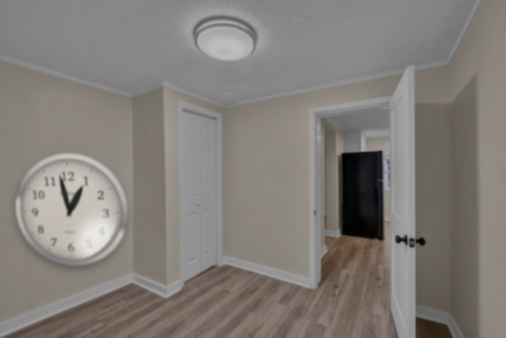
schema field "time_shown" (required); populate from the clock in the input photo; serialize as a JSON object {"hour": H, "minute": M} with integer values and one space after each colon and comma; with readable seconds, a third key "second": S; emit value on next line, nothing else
{"hour": 12, "minute": 58}
